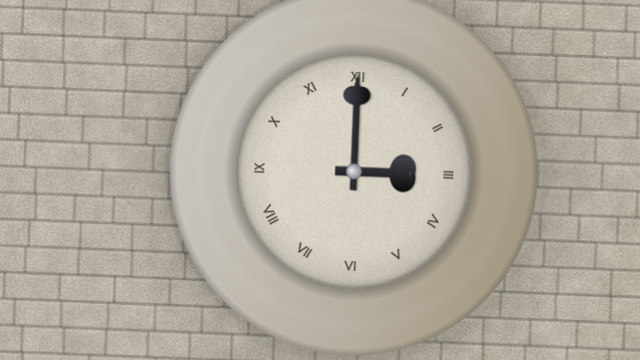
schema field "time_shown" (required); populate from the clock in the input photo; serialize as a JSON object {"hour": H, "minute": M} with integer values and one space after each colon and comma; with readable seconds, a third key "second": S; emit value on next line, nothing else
{"hour": 3, "minute": 0}
